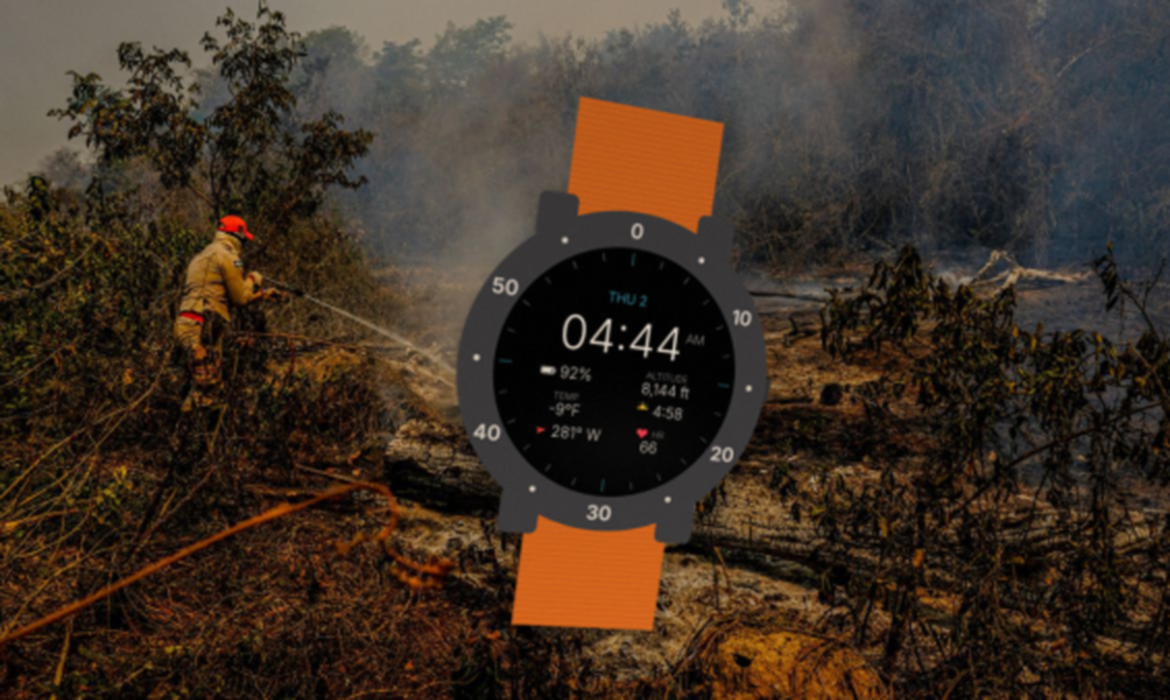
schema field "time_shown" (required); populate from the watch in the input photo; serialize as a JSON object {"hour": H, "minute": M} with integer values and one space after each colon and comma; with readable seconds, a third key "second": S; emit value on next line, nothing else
{"hour": 4, "minute": 44}
